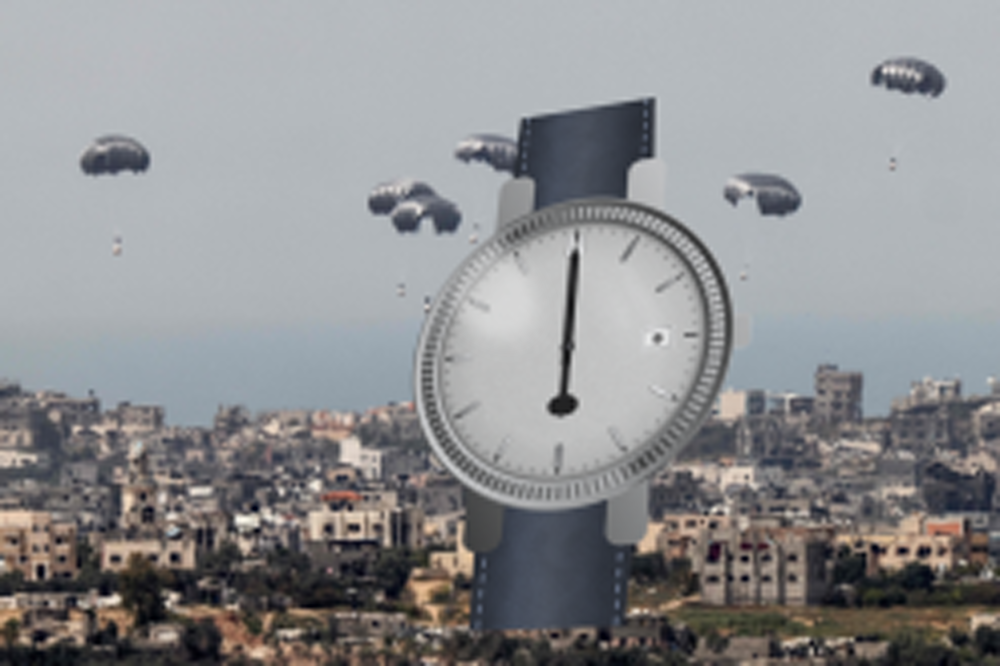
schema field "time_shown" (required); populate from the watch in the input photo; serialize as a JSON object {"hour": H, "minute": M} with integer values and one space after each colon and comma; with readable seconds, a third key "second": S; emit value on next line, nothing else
{"hour": 6, "minute": 0}
